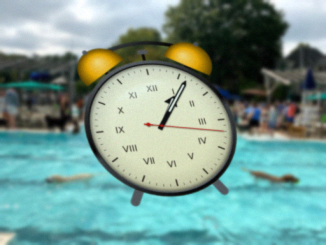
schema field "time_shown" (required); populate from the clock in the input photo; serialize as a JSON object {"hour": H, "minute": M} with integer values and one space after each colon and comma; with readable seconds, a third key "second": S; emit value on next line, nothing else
{"hour": 1, "minute": 6, "second": 17}
